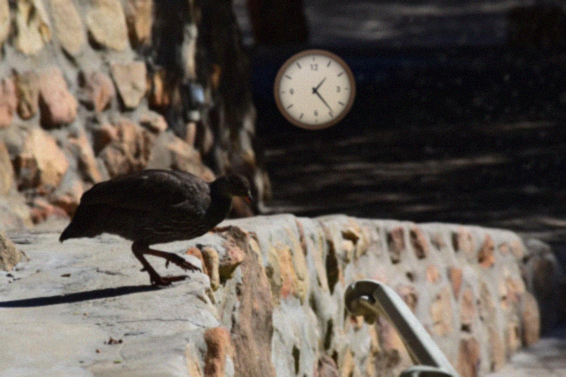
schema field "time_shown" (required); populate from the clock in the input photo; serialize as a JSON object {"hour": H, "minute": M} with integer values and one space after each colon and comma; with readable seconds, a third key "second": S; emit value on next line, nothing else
{"hour": 1, "minute": 24}
